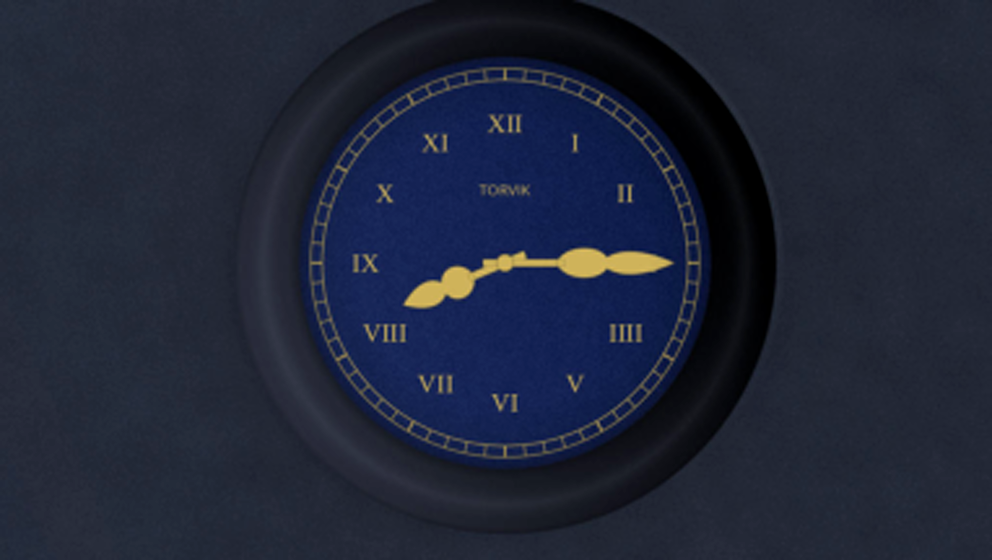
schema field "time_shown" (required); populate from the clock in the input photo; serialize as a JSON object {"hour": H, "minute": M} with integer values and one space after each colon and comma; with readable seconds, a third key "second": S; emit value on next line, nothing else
{"hour": 8, "minute": 15}
